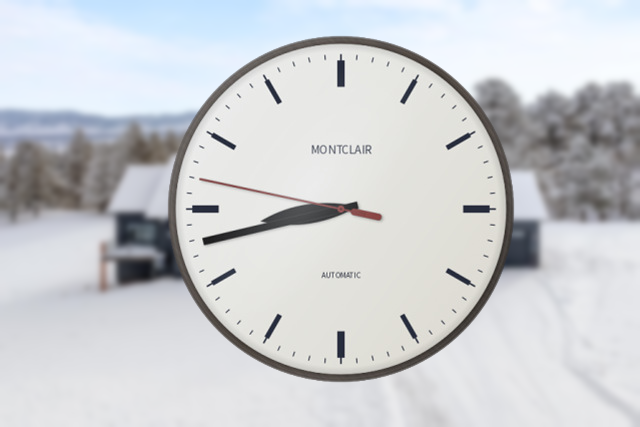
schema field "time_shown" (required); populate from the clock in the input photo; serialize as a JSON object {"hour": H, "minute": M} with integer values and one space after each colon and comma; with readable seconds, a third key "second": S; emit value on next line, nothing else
{"hour": 8, "minute": 42, "second": 47}
